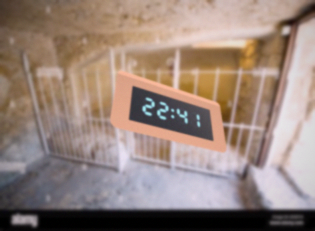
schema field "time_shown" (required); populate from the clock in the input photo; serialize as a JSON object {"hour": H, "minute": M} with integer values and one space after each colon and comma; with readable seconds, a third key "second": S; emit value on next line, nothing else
{"hour": 22, "minute": 41}
